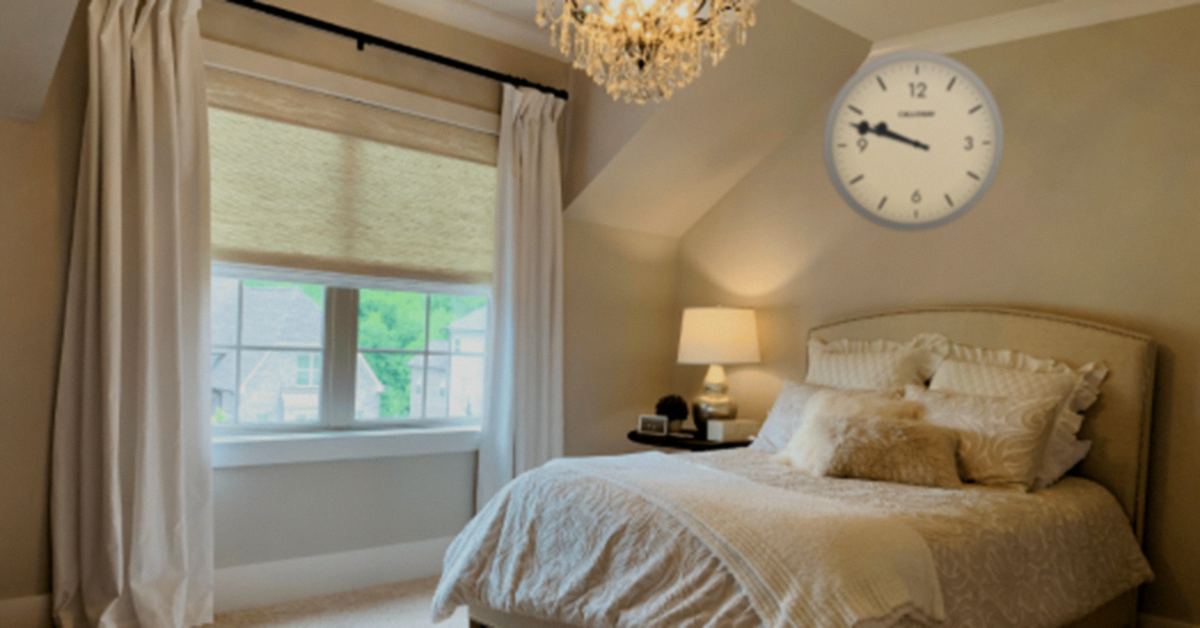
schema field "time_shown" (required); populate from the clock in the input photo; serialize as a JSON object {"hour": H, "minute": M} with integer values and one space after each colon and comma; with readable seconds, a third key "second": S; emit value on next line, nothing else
{"hour": 9, "minute": 48}
